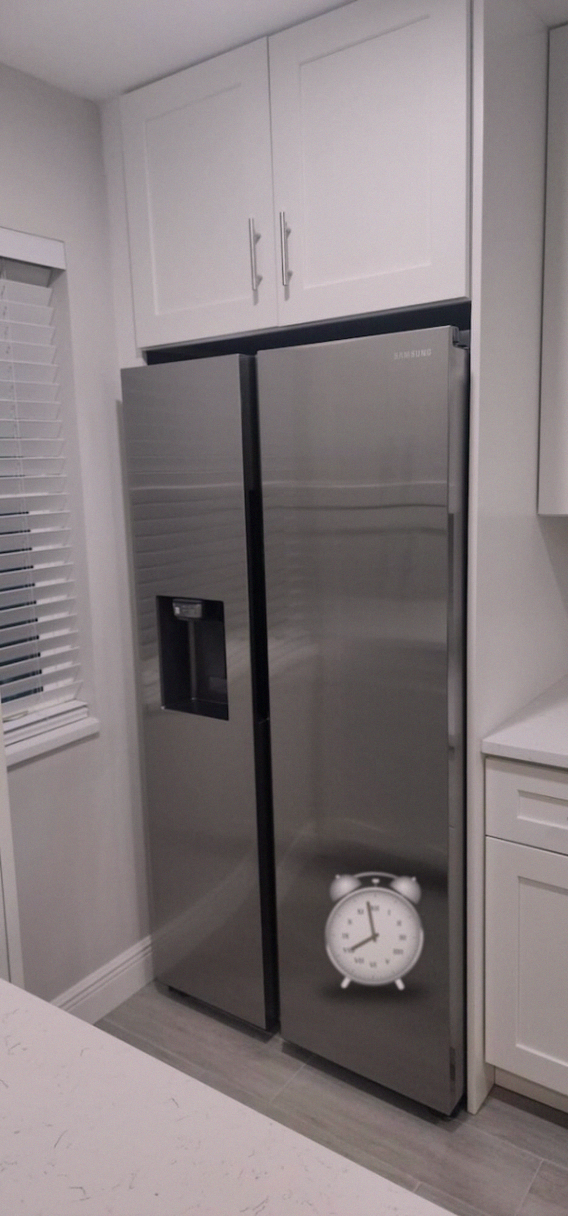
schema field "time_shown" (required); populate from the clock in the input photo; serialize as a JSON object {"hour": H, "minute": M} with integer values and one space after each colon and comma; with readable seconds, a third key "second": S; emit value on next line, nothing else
{"hour": 7, "minute": 58}
